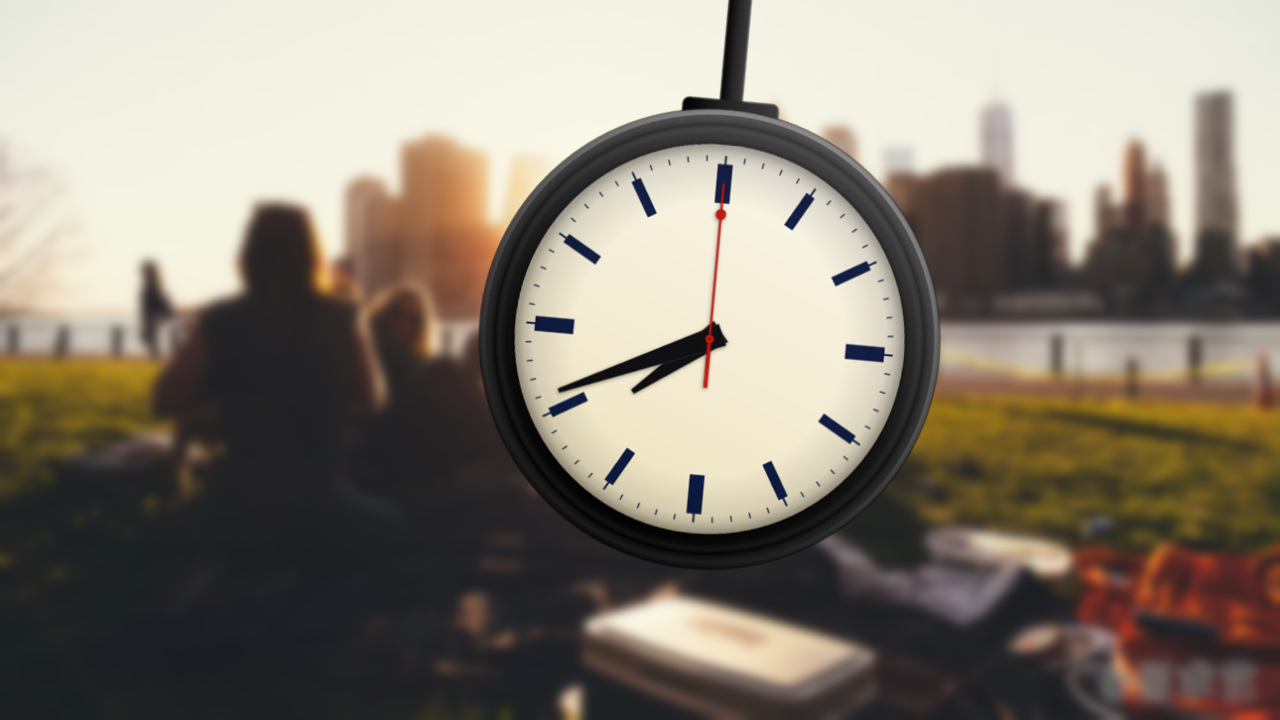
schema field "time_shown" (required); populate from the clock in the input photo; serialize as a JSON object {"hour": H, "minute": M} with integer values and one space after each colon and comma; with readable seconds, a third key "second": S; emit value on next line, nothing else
{"hour": 7, "minute": 41, "second": 0}
